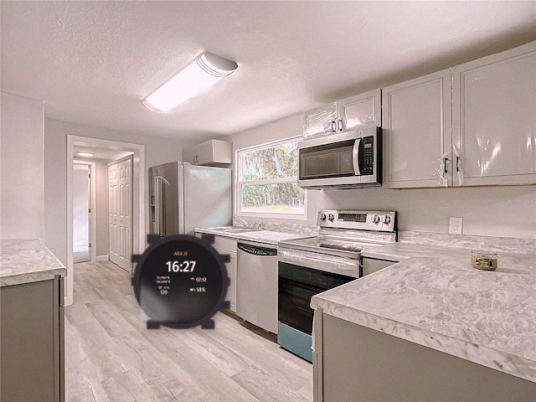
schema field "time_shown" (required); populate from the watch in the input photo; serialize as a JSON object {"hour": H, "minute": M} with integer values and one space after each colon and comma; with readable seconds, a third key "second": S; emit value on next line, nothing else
{"hour": 16, "minute": 27}
